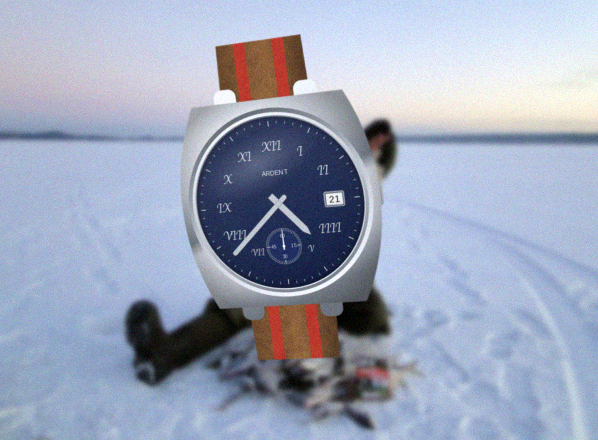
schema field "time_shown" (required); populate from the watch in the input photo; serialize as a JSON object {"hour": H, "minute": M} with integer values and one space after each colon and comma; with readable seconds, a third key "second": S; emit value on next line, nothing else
{"hour": 4, "minute": 38}
